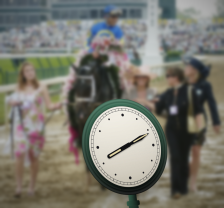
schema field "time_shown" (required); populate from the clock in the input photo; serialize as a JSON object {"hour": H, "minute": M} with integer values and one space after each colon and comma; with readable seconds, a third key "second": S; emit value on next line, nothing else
{"hour": 8, "minute": 11}
